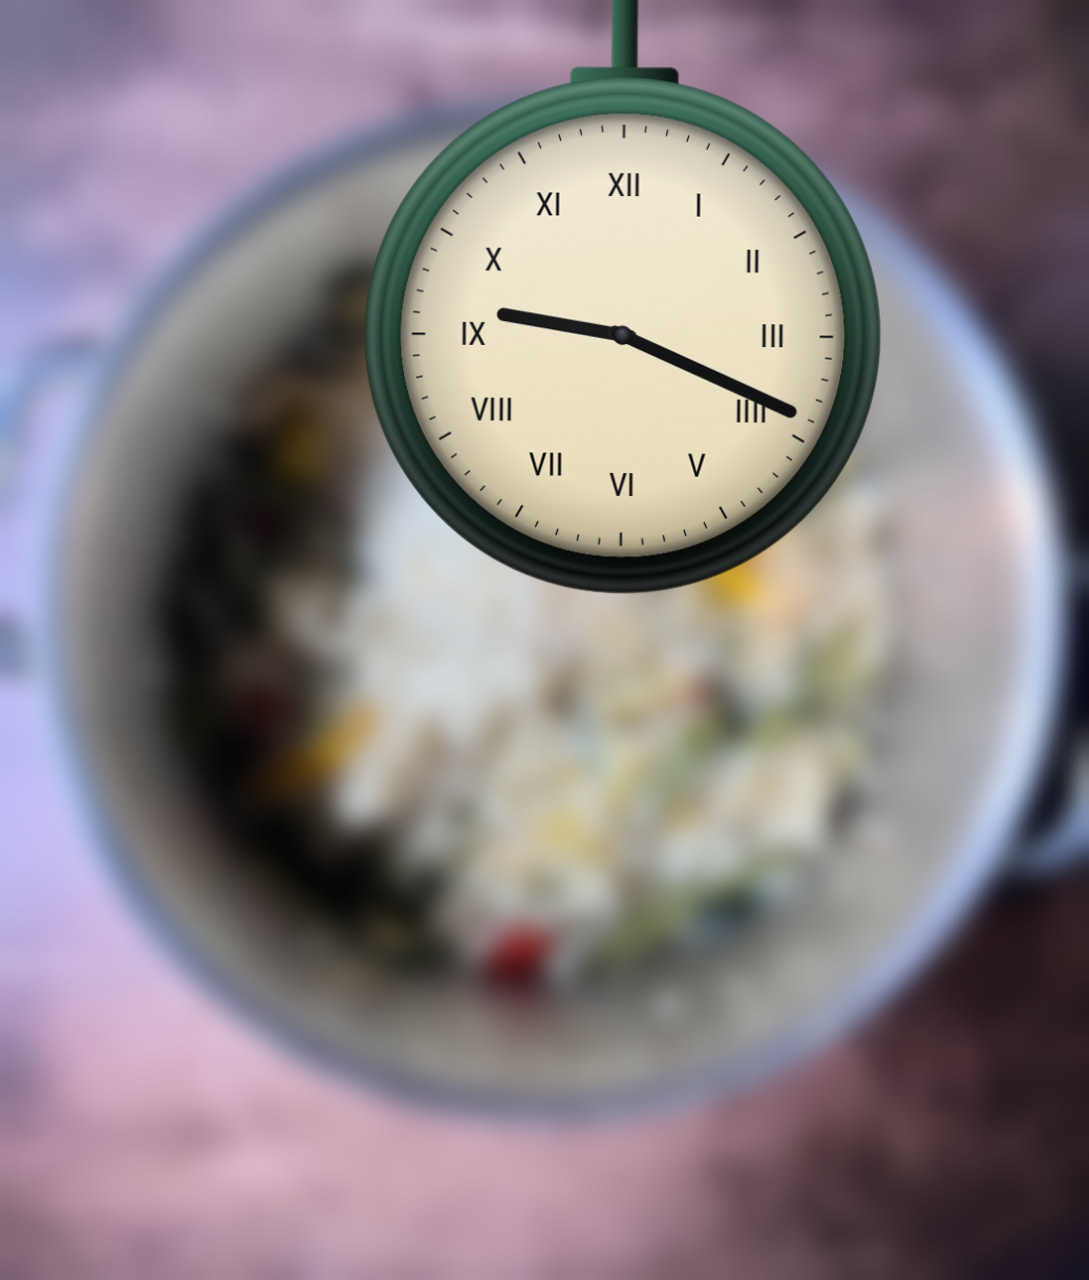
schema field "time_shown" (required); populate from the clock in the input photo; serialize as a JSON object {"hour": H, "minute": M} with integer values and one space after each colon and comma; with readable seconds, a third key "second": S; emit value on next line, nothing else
{"hour": 9, "minute": 19}
